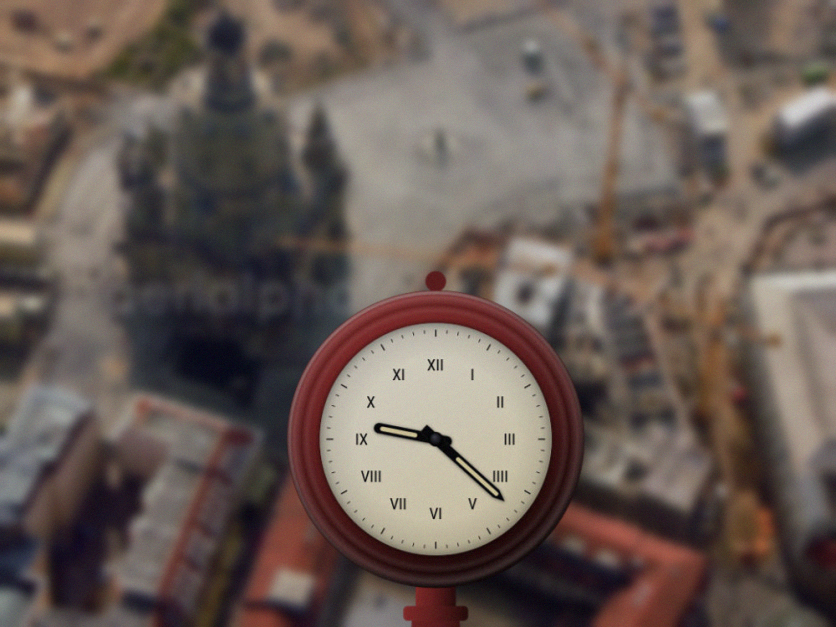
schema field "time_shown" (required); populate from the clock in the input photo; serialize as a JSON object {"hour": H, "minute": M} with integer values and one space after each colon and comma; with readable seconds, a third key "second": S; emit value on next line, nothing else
{"hour": 9, "minute": 22}
